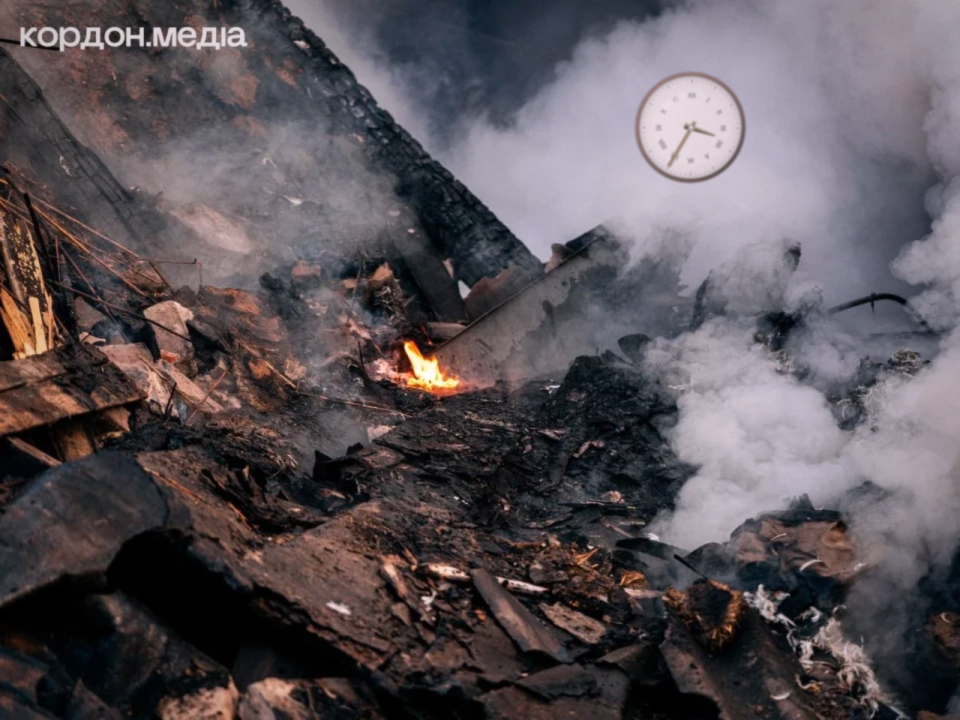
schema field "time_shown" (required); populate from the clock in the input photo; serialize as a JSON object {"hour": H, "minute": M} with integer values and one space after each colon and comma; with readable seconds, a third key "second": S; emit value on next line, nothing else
{"hour": 3, "minute": 35}
